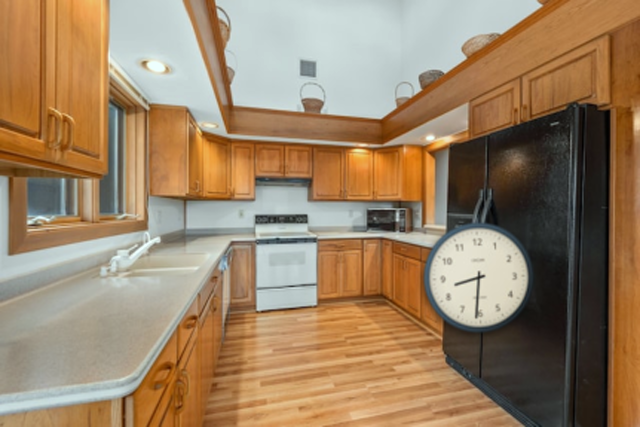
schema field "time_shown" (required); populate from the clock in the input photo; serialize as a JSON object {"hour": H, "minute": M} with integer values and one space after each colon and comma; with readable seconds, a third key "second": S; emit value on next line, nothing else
{"hour": 8, "minute": 31}
